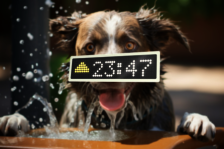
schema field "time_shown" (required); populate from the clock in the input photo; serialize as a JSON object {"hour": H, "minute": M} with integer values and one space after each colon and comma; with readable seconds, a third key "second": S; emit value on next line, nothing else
{"hour": 23, "minute": 47}
